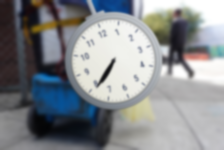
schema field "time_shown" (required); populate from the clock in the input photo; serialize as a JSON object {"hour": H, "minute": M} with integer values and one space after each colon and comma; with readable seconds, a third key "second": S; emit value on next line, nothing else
{"hour": 7, "minute": 39}
